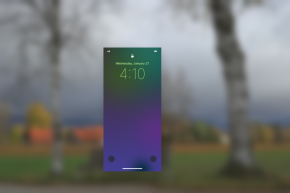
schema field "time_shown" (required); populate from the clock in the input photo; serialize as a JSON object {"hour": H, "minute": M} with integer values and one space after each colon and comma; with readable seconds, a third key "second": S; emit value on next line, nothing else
{"hour": 4, "minute": 10}
